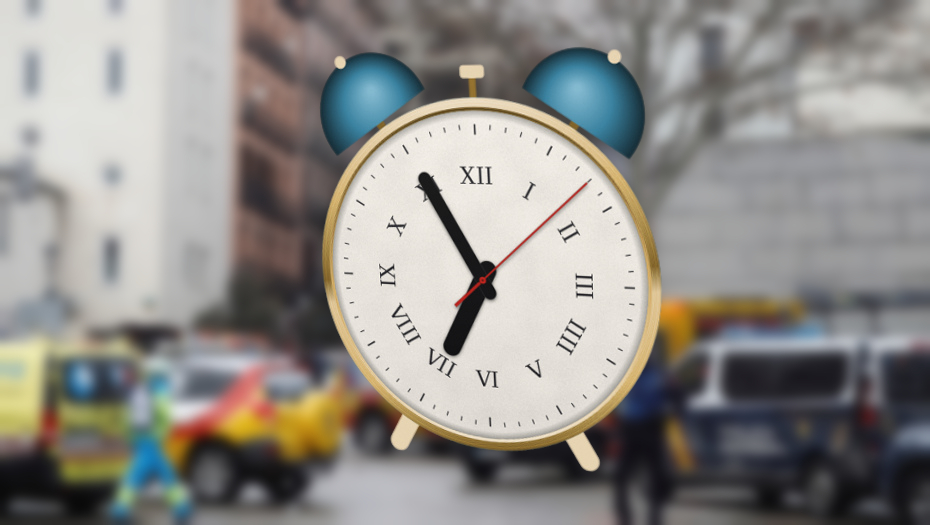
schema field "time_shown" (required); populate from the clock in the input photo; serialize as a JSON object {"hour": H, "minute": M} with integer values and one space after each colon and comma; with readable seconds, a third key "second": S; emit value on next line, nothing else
{"hour": 6, "minute": 55, "second": 8}
